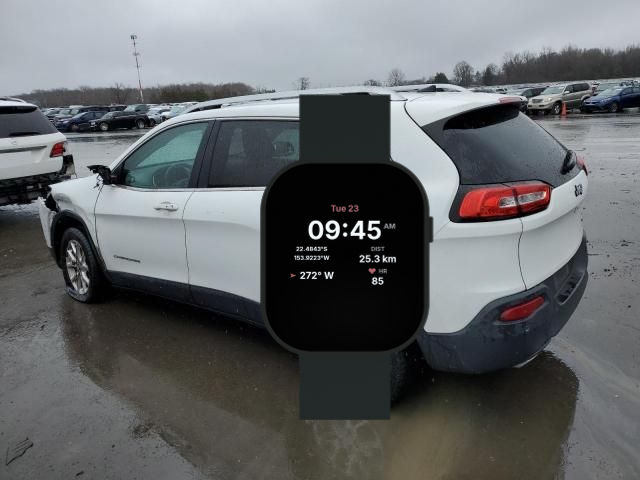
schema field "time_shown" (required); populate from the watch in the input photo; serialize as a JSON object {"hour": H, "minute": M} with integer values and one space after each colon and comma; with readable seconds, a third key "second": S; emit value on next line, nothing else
{"hour": 9, "minute": 45}
